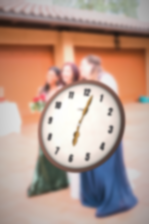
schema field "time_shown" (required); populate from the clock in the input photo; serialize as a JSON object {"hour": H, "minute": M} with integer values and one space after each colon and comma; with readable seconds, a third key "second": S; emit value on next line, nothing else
{"hour": 6, "minute": 2}
